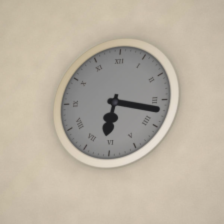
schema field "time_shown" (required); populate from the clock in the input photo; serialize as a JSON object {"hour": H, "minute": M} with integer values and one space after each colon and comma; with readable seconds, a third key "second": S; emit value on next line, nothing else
{"hour": 6, "minute": 17}
